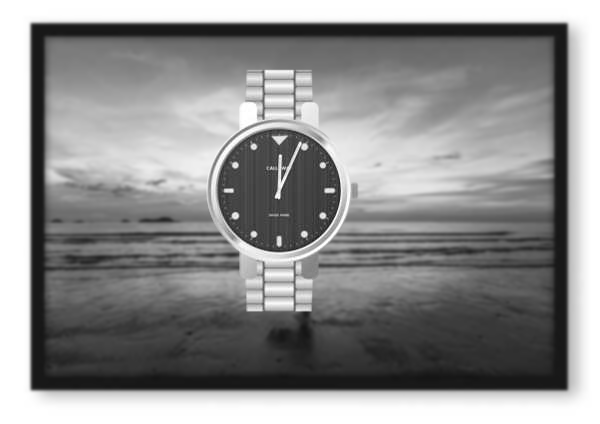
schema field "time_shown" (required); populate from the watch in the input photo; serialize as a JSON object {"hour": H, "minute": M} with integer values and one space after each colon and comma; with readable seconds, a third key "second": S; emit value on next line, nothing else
{"hour": 12, "minute": 4}
